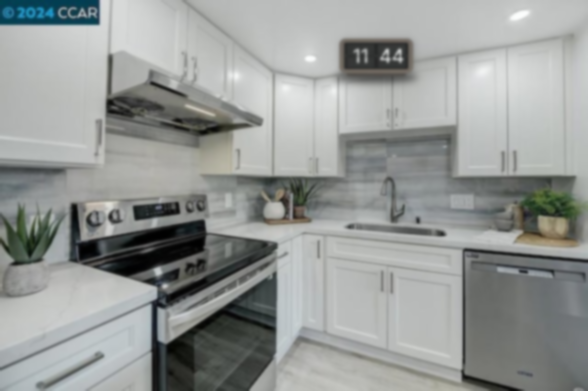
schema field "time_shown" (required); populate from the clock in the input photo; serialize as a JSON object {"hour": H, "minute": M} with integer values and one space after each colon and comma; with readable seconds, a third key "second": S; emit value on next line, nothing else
{"hour": 11, "minute": 44}
